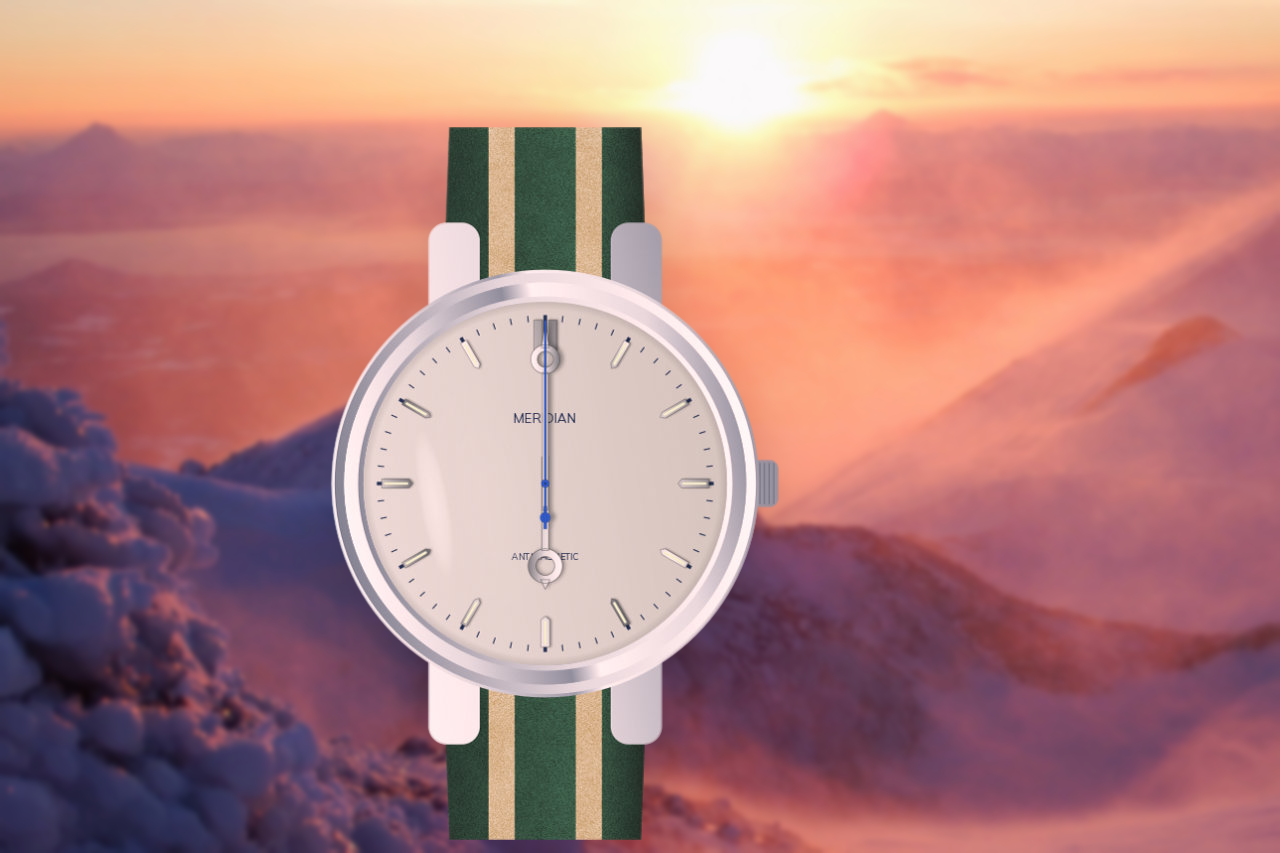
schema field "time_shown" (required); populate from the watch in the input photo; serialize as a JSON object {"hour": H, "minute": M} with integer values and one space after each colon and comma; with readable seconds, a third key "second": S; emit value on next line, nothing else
{"hour": 6, "minute": 0, "second": 0}
